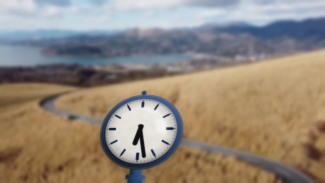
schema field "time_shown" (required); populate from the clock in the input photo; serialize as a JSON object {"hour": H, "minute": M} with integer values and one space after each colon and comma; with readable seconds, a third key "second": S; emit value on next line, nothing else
{"hour": 6, "minute": 28}
